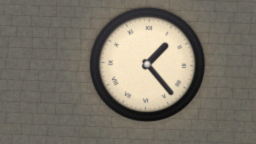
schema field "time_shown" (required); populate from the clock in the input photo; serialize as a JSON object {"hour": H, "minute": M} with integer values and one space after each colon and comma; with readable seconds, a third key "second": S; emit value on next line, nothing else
{"hour": 1, "minute": 23}
